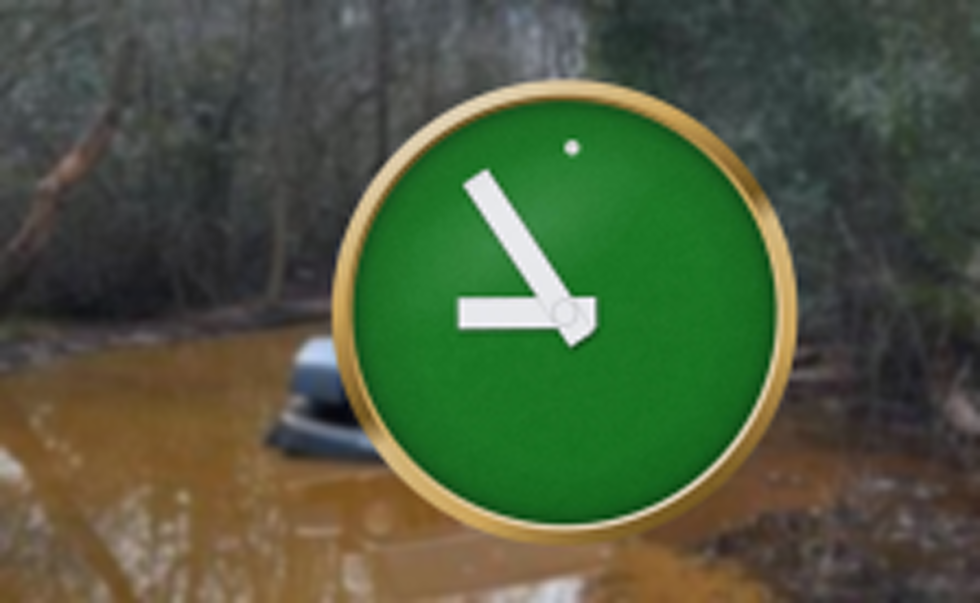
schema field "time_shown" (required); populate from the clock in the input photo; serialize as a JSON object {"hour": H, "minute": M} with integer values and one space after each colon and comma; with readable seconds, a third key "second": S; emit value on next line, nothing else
{"hour": 8, "minute": 54}
